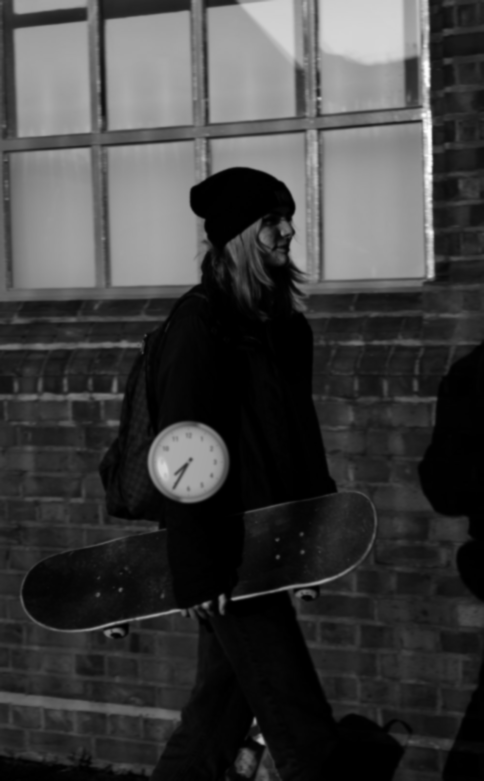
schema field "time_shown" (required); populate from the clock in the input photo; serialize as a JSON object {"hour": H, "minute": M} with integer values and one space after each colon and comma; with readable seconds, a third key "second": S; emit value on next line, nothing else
{"hour": 7, "minute": 35}
